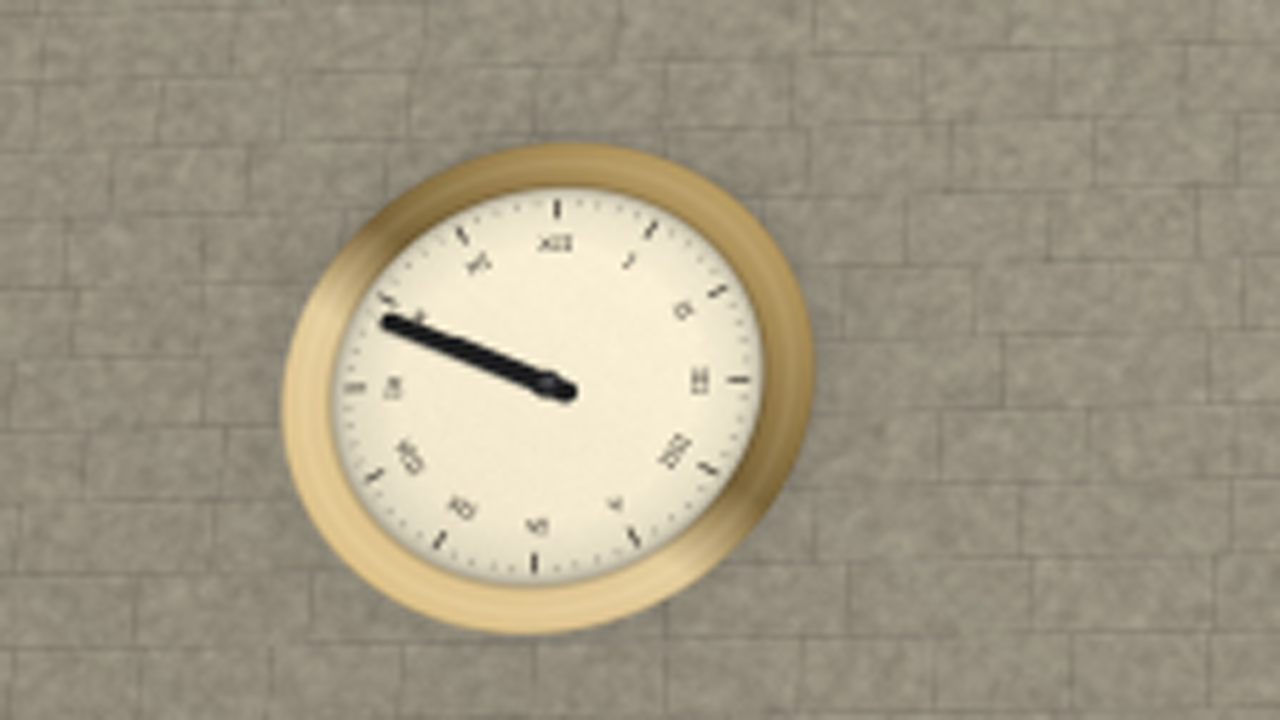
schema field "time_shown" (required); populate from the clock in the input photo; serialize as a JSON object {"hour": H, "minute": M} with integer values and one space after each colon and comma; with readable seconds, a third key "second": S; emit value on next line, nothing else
{"hour": 9, "minute": 49}
